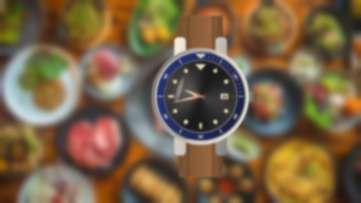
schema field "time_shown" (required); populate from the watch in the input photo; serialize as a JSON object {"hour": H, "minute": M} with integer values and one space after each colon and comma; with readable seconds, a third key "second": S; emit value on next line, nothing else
{"hour": 9, "minute": 43}
